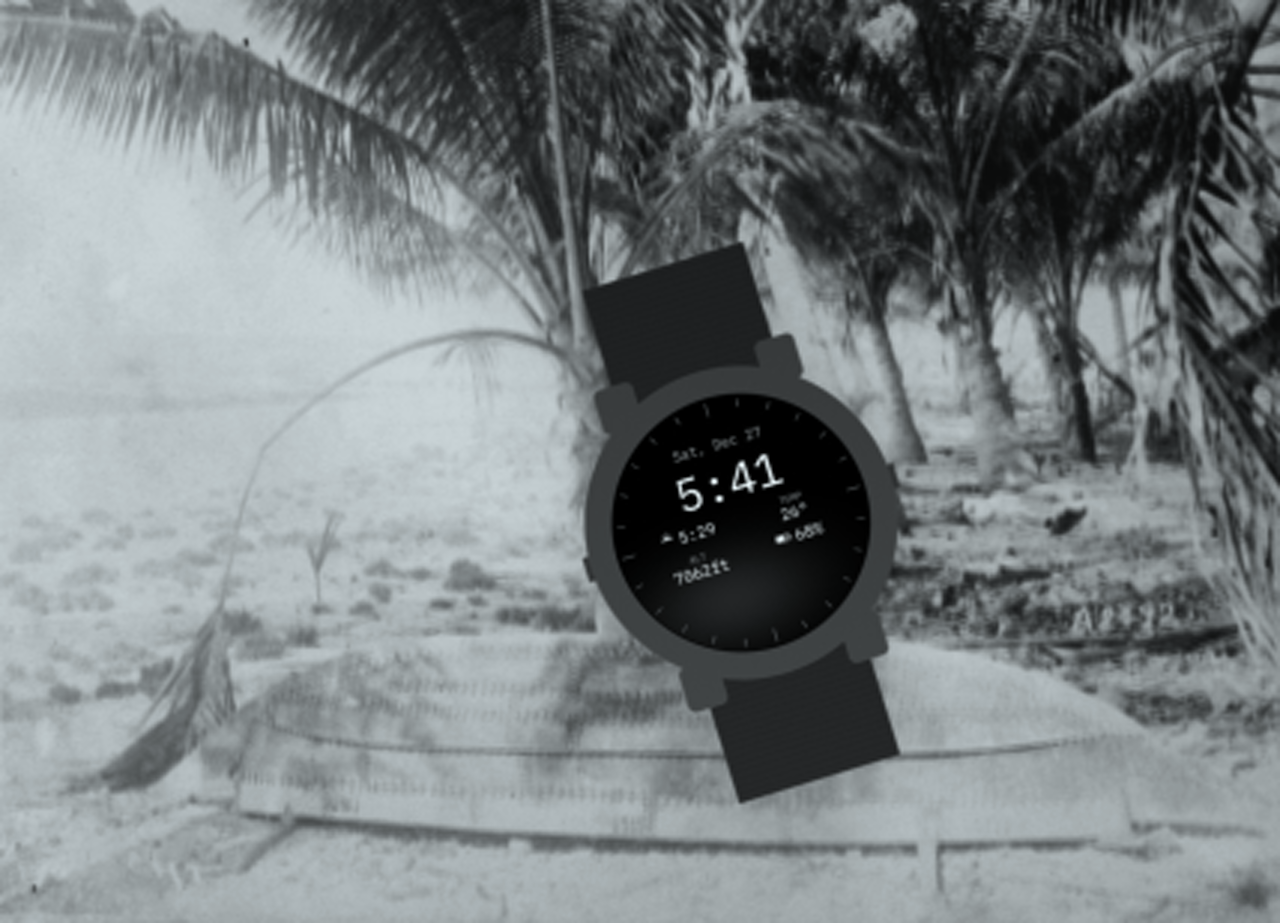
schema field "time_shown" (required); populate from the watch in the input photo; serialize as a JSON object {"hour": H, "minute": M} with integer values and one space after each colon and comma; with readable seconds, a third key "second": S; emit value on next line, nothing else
{"hour": 5, "minute": 41}
